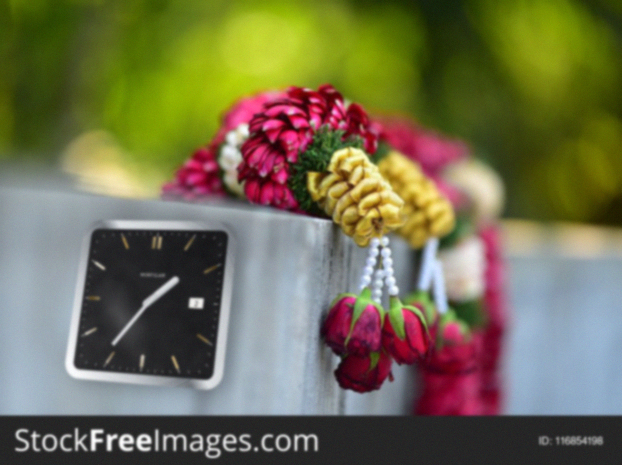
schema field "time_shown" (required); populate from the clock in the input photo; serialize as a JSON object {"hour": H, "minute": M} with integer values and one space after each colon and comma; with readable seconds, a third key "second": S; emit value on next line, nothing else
{"hour": 1, "minute": 36}
